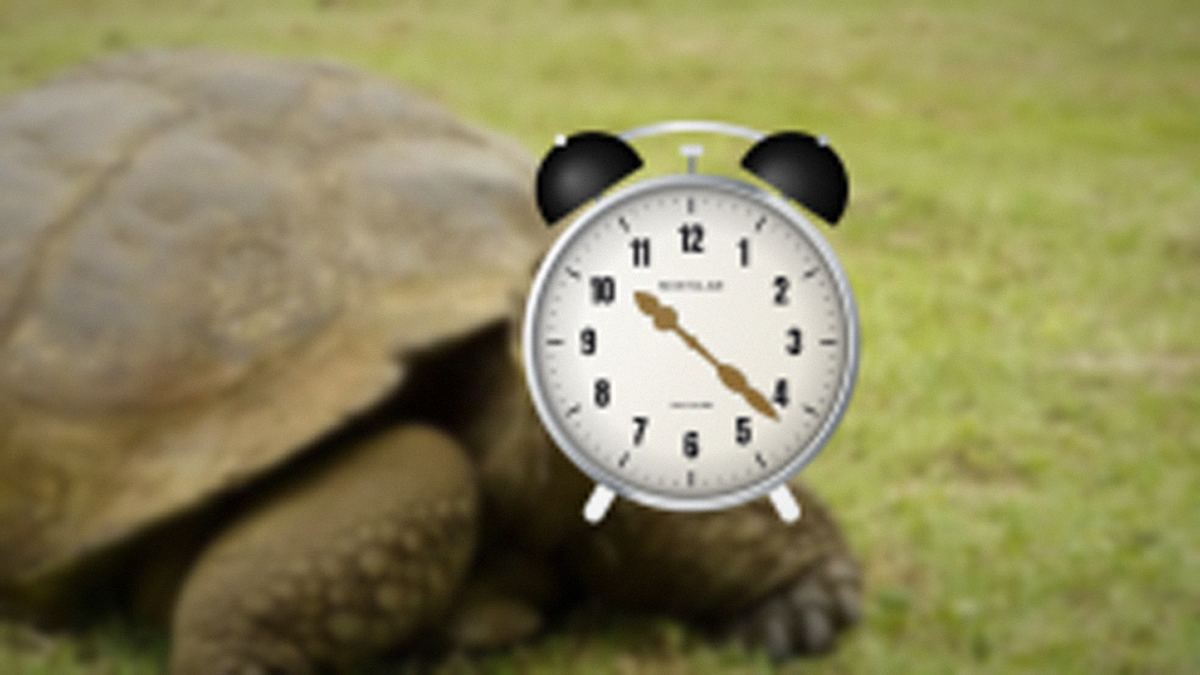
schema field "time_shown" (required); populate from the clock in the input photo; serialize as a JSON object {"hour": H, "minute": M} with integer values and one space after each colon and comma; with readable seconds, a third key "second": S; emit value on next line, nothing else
{"hour": 10, "minute": 22}
